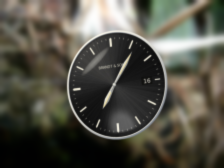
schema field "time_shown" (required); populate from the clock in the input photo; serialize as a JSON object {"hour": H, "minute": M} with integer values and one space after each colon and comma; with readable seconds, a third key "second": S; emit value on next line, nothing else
{"hour": 7, "minute": 6}
